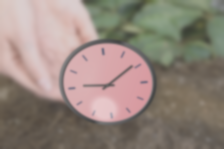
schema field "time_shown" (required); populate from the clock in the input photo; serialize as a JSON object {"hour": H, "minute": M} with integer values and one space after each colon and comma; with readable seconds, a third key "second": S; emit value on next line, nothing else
{"hour": 9, "minute": 9}
